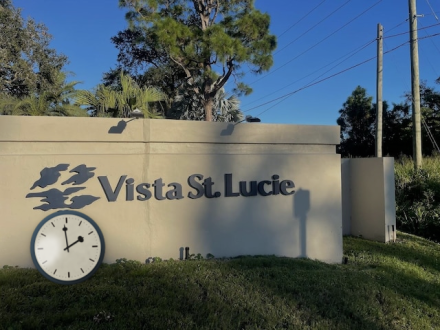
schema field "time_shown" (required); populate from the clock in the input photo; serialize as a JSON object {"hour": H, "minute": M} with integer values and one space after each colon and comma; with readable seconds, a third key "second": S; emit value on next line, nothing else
{"hour": 1, "minute": 59}
